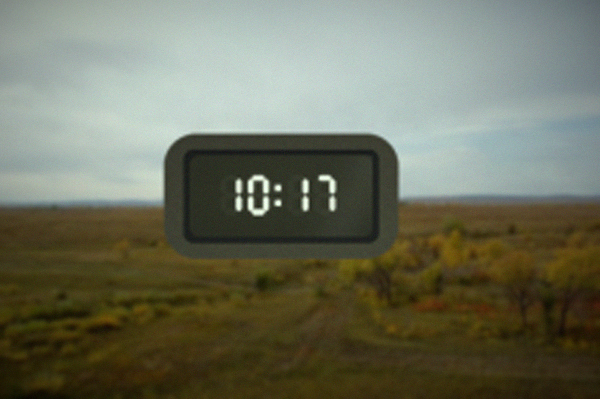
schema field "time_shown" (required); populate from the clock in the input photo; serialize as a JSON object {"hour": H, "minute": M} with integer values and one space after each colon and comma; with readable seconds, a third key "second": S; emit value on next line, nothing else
{"hour": 10, "minute": 17}
